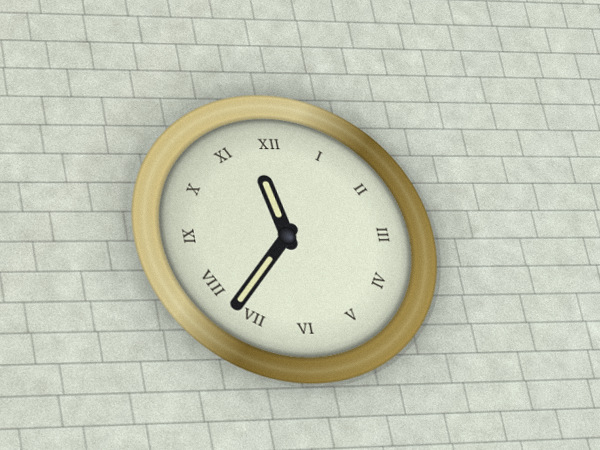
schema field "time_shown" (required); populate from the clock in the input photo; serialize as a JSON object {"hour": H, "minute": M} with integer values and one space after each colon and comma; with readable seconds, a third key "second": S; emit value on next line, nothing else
{"hour": 11, "minute": 37}
